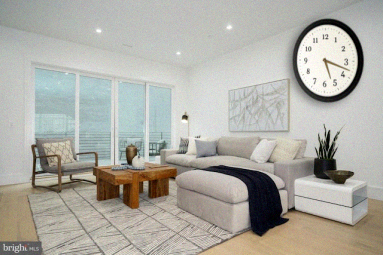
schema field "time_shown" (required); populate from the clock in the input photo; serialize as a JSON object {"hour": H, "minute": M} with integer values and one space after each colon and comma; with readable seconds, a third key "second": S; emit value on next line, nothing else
{"hour": 5, "minute": 18}
